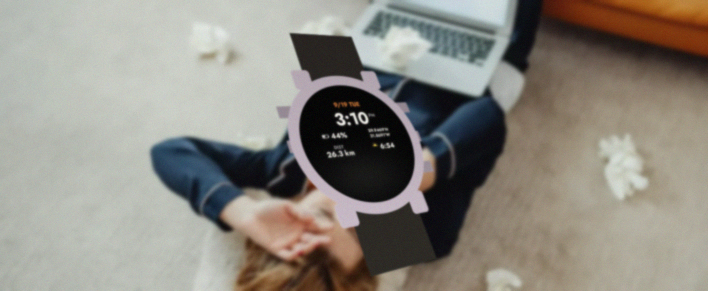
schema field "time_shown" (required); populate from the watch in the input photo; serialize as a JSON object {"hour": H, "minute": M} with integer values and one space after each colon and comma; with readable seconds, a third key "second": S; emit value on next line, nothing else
{"hour": 3, "minute": 10}
